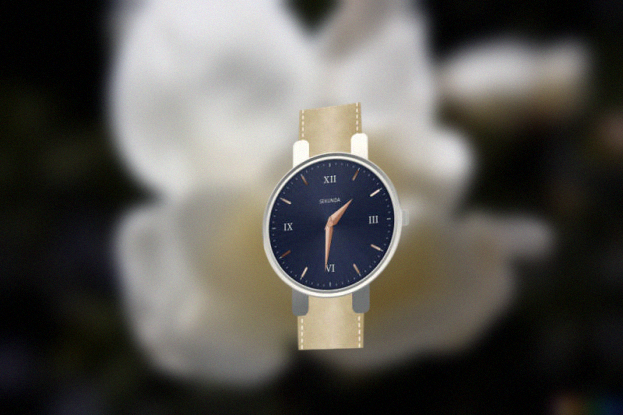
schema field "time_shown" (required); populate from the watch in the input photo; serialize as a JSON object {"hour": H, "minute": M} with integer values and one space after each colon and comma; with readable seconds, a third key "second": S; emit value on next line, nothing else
{"hour": 1, "minute": 31}
